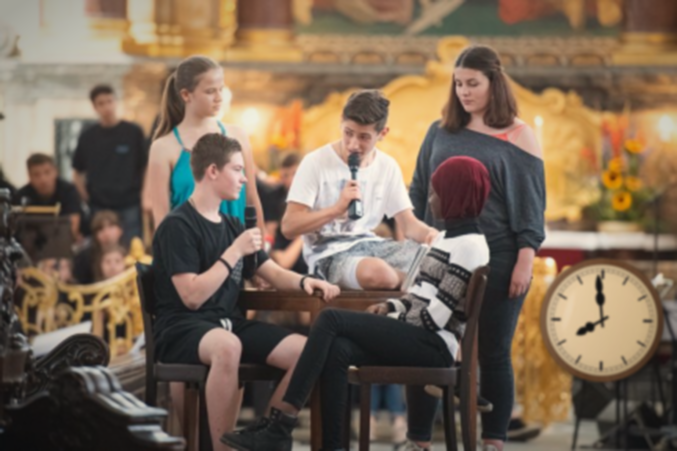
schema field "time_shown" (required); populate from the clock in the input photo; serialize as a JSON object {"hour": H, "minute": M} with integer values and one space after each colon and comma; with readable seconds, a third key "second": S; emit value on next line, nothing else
{"hour": 7, "minute": 59}
